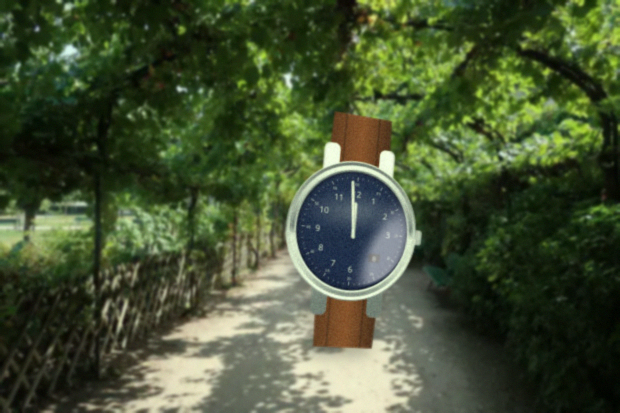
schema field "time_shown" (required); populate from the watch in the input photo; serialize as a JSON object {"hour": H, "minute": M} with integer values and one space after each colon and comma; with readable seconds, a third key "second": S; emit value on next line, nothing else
{"hour": 11, "minute": 59}
